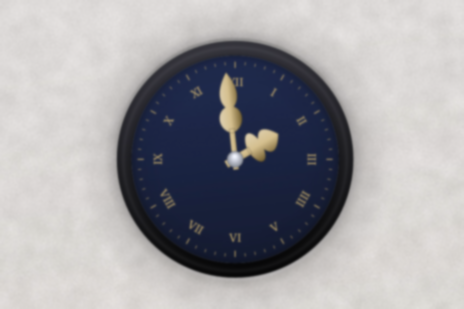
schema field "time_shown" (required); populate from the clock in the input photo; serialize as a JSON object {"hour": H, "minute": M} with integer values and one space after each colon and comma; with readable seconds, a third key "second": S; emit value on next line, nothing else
{"hour": 1, "minute": 59}
